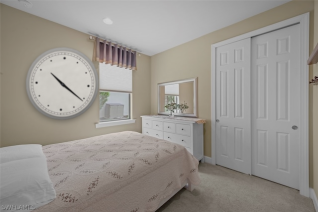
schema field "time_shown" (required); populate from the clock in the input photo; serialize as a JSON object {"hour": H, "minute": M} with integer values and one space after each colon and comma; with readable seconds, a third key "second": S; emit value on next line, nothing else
{"hour": 10, "minute": 21}
